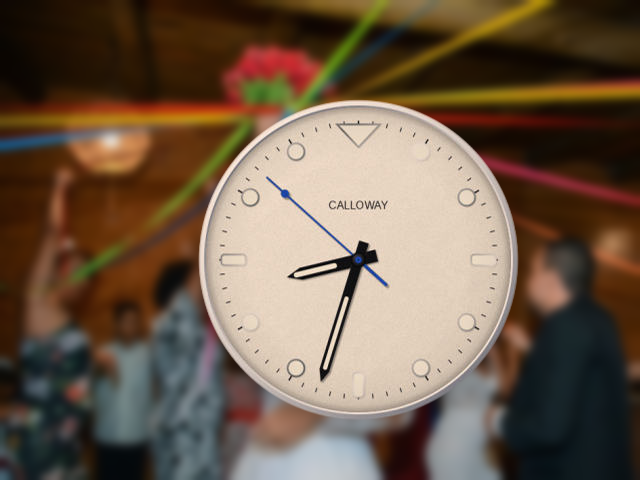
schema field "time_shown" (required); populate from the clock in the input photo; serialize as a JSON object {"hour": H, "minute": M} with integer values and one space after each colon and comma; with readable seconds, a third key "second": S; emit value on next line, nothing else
{"hour": 8, "minute": 32, "second": 52}
